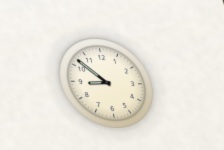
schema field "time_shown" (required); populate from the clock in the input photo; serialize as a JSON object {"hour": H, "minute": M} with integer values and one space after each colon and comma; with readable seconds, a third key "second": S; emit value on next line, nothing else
{"hour": 8, "minute": 52}
